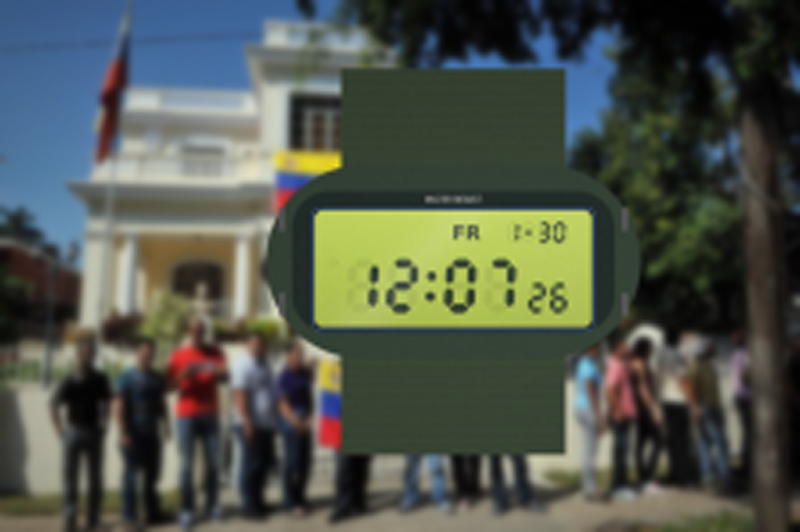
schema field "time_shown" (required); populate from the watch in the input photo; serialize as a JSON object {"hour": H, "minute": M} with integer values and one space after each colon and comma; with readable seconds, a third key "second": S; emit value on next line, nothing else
{"hour": 12, "minute": 7, "second": 26}
